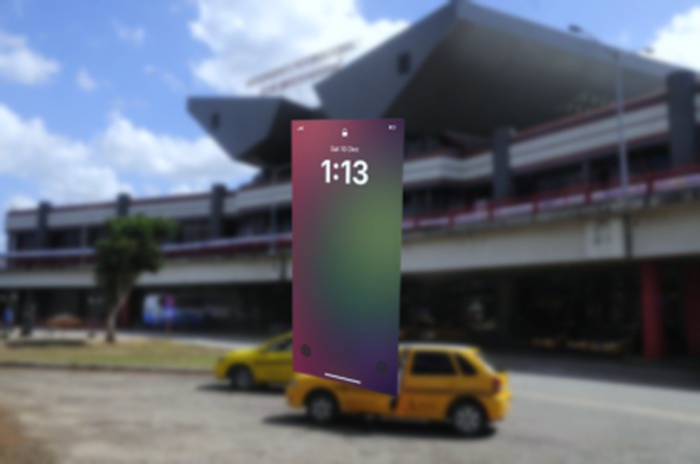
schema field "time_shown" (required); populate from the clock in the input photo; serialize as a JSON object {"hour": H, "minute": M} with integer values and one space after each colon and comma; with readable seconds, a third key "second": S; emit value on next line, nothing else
{"hour": 1, "minute": 13}
